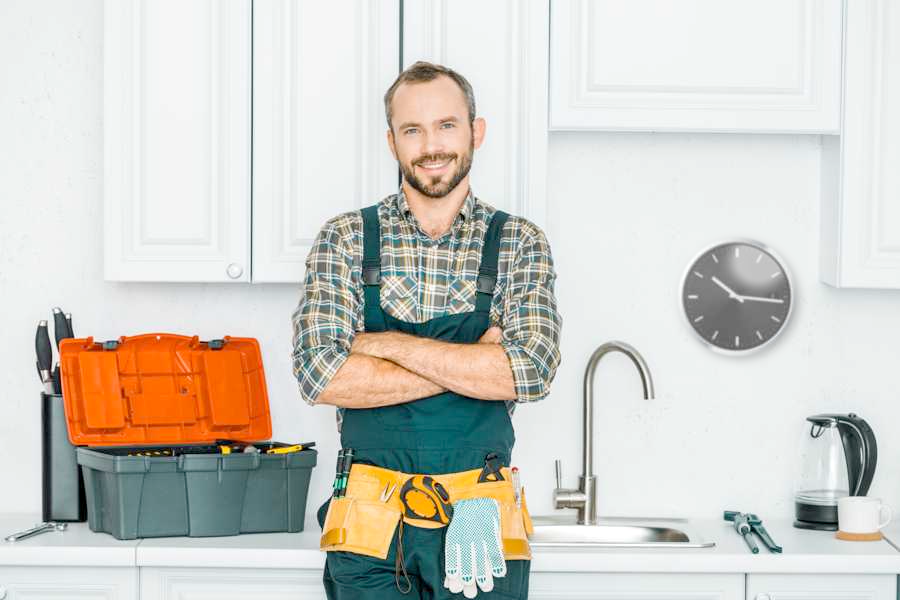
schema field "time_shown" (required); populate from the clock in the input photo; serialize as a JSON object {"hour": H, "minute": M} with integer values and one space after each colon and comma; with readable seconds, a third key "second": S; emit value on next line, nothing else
{"hour": 10, "minute": 16}
